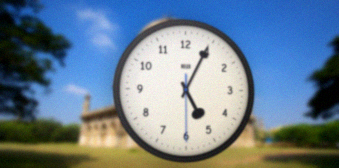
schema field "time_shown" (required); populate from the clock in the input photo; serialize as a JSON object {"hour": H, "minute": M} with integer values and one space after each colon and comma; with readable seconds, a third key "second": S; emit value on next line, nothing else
{"hour": 5, "minute": 4, "second": 30}
